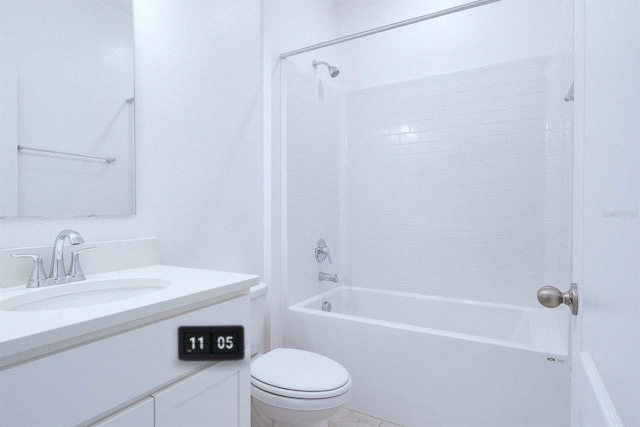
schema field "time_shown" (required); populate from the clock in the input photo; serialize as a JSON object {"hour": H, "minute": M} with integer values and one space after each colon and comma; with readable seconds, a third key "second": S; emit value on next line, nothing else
{"hour": 11, "minute": 5}
